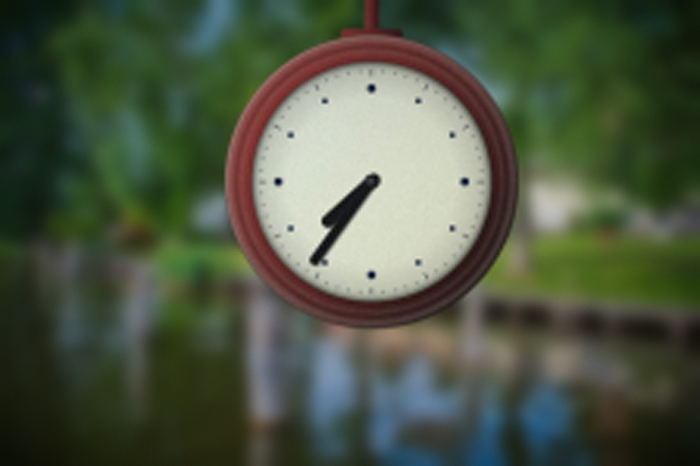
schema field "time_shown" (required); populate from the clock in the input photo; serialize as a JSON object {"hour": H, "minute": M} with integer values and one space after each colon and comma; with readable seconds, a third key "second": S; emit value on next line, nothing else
{"hour": 7, "minute": 36}
